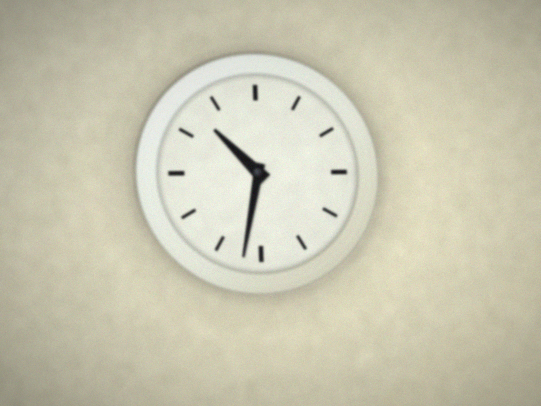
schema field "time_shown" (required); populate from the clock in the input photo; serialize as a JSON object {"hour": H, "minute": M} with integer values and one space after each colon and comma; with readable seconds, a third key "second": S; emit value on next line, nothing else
{"hour": 10, "minute": 32}
